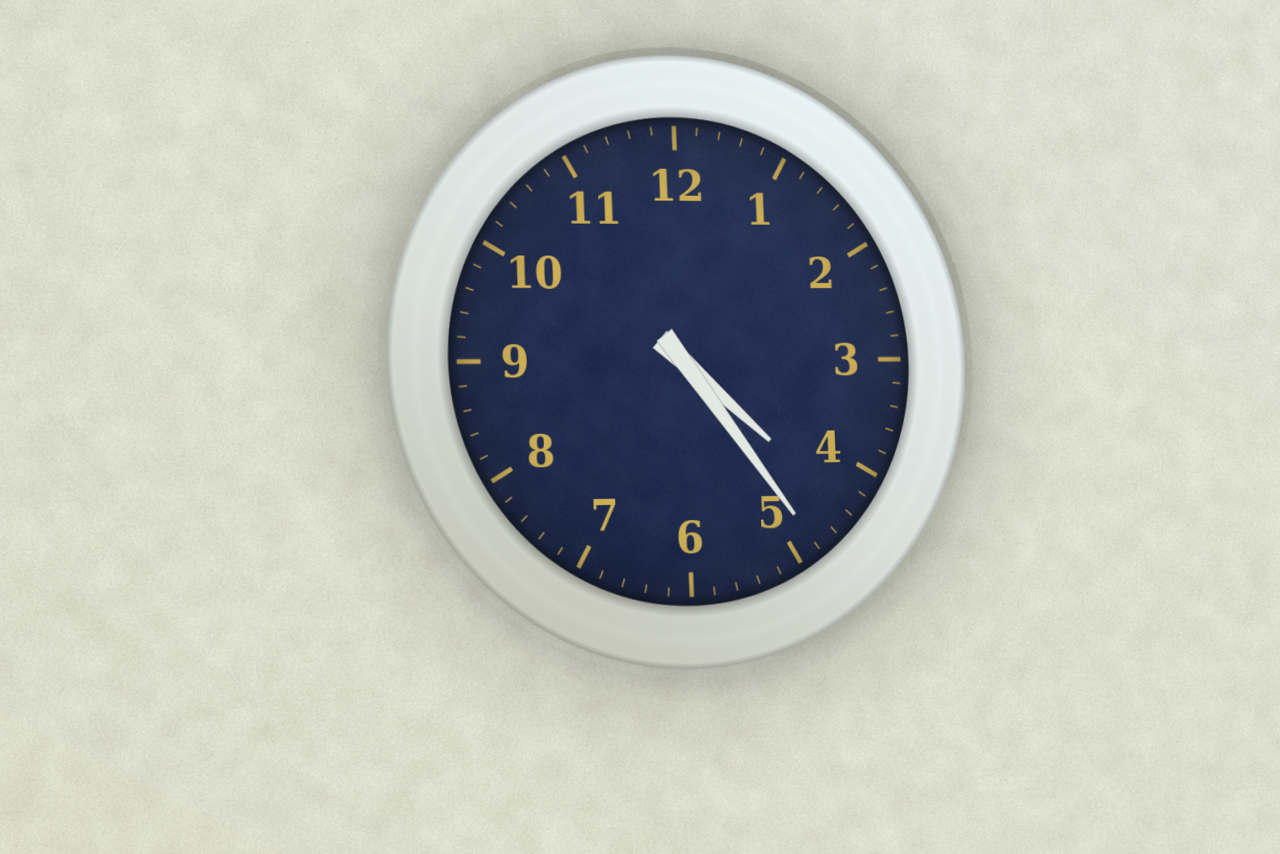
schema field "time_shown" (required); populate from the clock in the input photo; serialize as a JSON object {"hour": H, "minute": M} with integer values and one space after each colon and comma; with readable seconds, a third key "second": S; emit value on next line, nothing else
{"hour": 4, "minute": 24}
